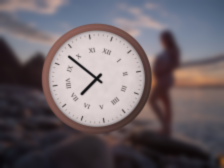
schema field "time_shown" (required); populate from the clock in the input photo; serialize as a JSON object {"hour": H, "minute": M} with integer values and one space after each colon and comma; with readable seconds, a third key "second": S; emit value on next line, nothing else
{"hour": 6, "minute": 48}
